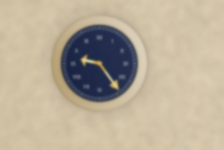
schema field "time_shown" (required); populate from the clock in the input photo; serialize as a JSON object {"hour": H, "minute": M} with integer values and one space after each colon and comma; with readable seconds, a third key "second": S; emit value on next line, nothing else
{"hour": 9, "minute": 24}
